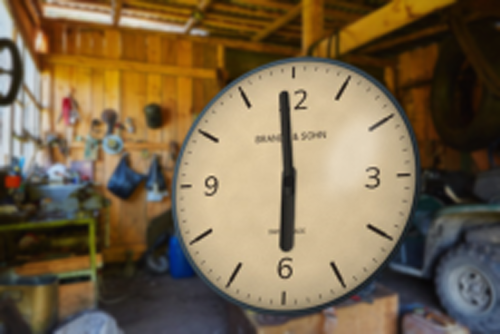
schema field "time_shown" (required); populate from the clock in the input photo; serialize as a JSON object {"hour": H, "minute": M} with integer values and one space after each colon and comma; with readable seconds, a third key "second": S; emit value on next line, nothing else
{"hour": 5, "minute": 59}
